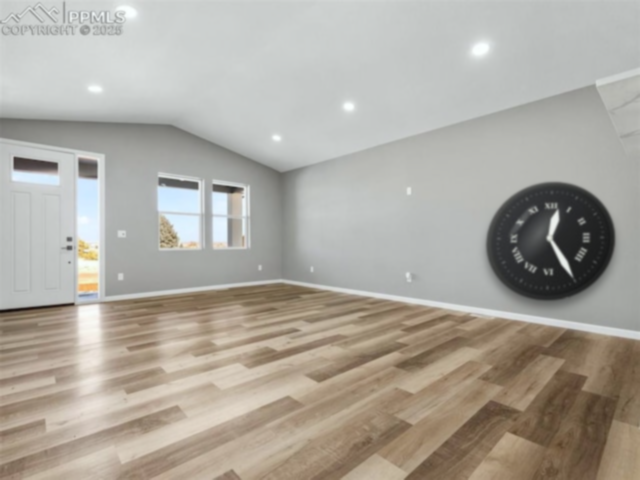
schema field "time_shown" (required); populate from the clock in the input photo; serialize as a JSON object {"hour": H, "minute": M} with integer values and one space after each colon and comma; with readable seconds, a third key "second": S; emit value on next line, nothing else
{"hour": 12, "minute": 25}
